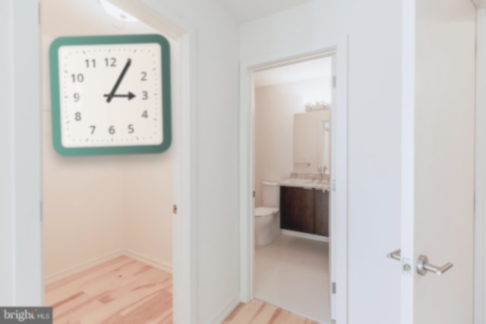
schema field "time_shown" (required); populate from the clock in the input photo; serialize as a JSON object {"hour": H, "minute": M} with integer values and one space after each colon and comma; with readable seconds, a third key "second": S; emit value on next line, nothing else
{"hour": 3, "minute": 5}
